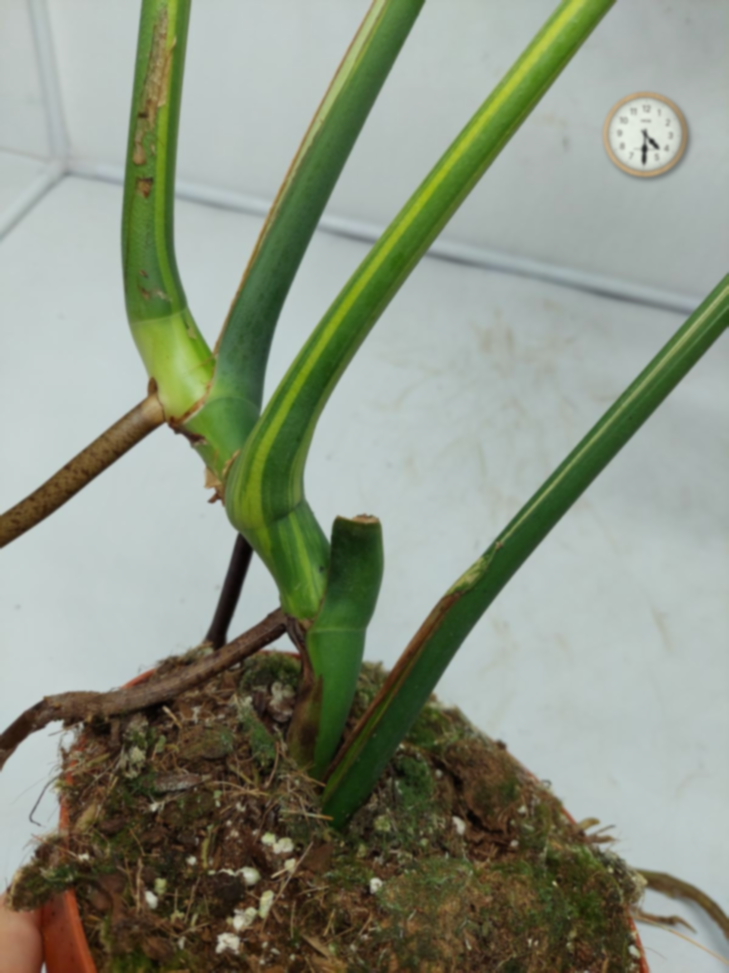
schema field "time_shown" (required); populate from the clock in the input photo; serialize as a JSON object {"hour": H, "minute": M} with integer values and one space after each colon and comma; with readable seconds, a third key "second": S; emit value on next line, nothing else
{"hour": 4, "minute": 30}
